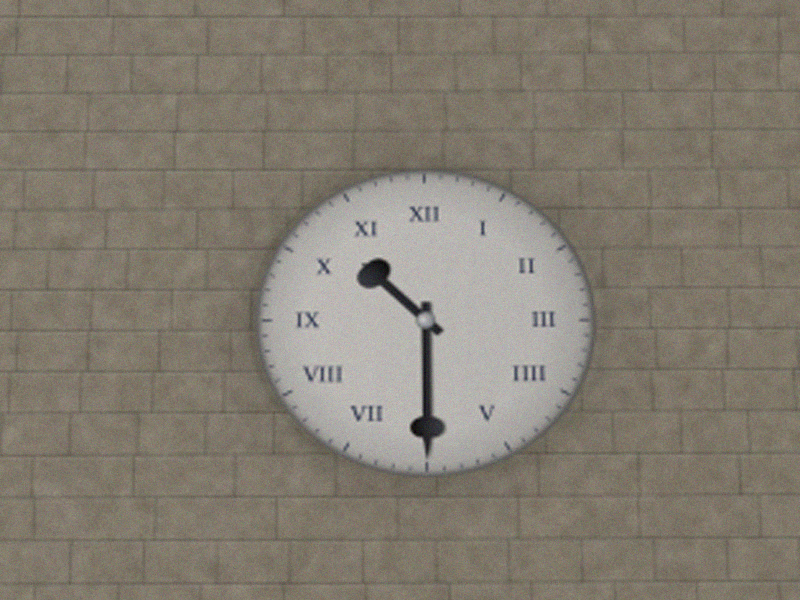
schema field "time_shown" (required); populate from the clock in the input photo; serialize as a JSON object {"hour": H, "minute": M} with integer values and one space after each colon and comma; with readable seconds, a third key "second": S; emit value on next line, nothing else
{"hour": 10, "minute": 30}
